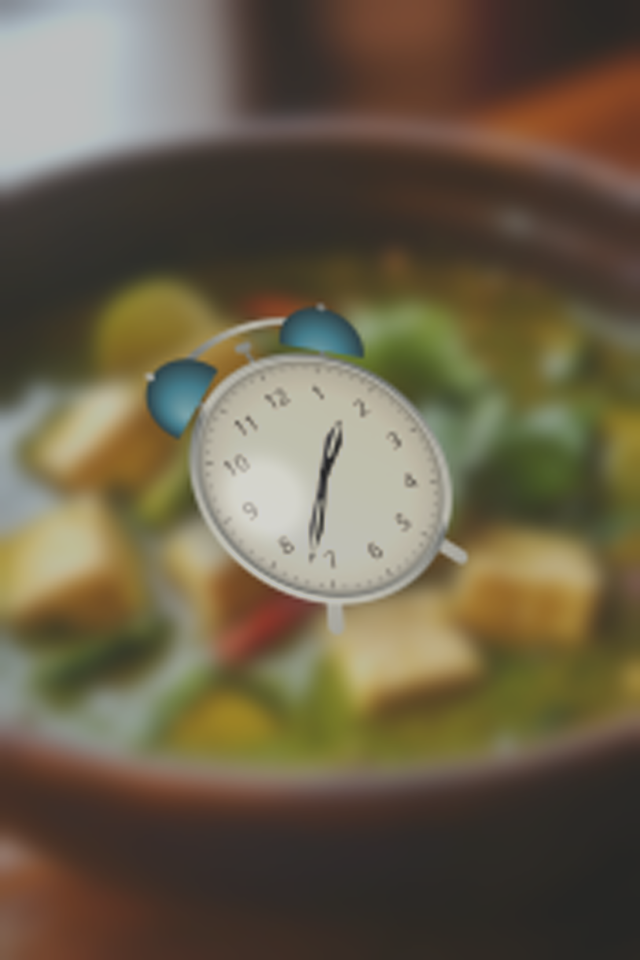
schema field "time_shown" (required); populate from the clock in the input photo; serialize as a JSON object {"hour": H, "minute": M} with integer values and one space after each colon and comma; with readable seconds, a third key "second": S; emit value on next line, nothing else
{"hour": 1, "minute": 37}
